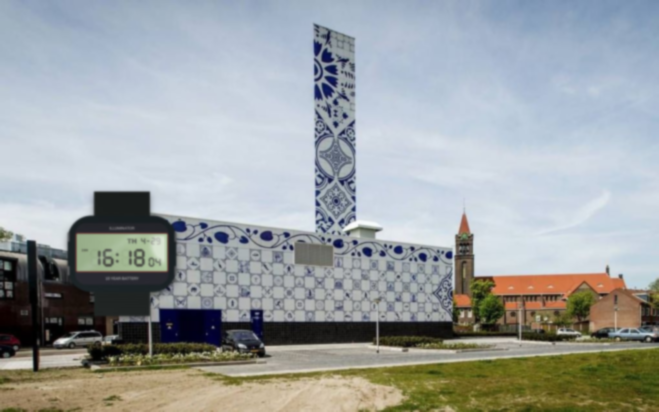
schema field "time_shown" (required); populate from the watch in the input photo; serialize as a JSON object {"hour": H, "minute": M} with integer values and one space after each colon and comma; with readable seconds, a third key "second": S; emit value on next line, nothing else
{"hour": 16, "minute": 18}
